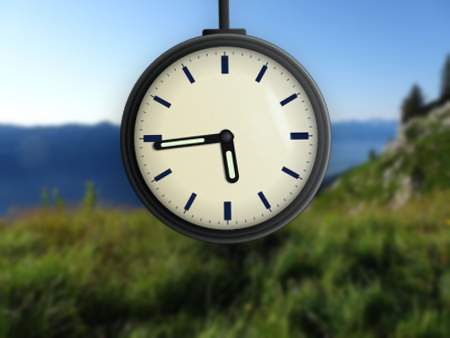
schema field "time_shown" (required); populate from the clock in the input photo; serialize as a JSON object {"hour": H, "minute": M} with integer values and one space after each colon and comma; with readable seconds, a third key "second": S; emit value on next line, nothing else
{"hour": 5, "minute": 44}
